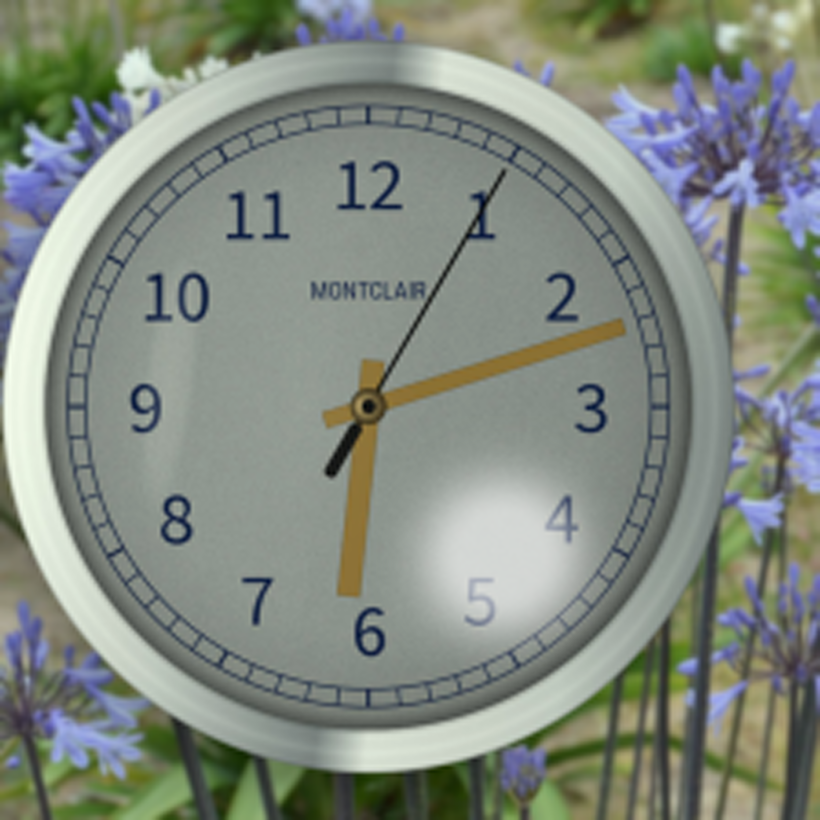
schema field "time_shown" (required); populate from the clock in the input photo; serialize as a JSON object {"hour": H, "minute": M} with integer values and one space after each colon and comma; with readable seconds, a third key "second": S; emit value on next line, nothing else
{"hour": 6, "minute": 12, "second": 5}
